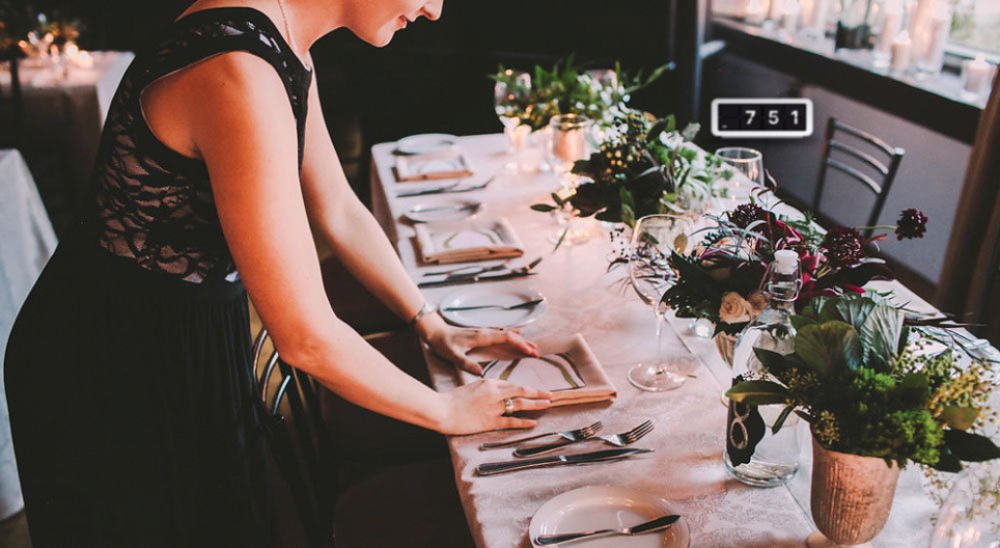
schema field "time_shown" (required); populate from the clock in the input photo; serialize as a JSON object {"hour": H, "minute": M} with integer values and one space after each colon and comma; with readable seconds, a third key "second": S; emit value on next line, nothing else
{"hour": 7, "minute": 51}
